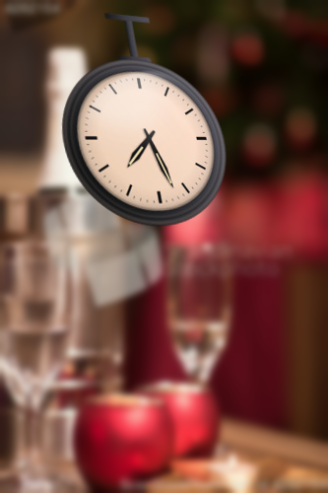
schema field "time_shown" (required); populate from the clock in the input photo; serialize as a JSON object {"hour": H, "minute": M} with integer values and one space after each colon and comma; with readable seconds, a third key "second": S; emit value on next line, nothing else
{"hour": 7, "minute": 27}
